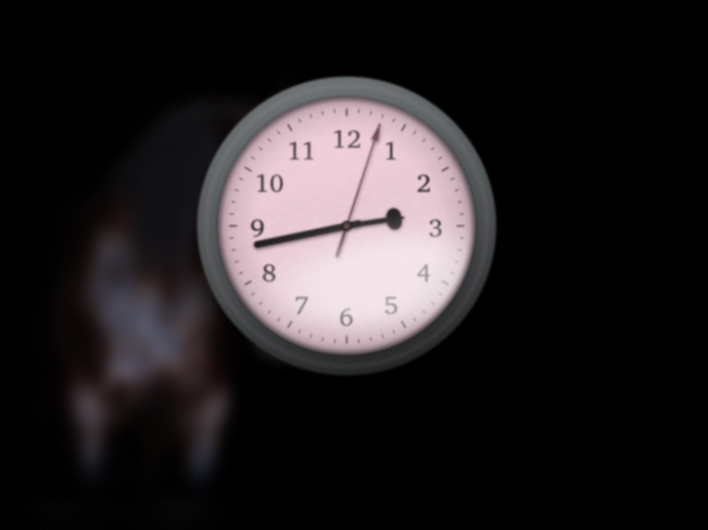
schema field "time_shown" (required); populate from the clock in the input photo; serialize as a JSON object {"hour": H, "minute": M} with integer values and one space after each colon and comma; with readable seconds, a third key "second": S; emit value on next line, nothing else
{"hour": 2, "minute": 43, "second": 3}
